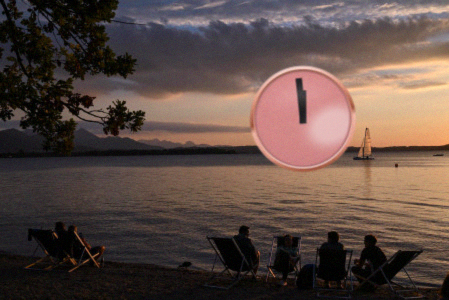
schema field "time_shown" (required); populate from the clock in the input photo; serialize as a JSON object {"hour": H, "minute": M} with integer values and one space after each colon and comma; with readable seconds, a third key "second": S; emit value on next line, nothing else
{"hour": 11, "minute": 59}
